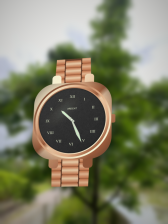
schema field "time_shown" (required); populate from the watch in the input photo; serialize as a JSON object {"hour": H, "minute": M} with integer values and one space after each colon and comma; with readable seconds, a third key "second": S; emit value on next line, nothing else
{"hour": 10, "minute": 26}
